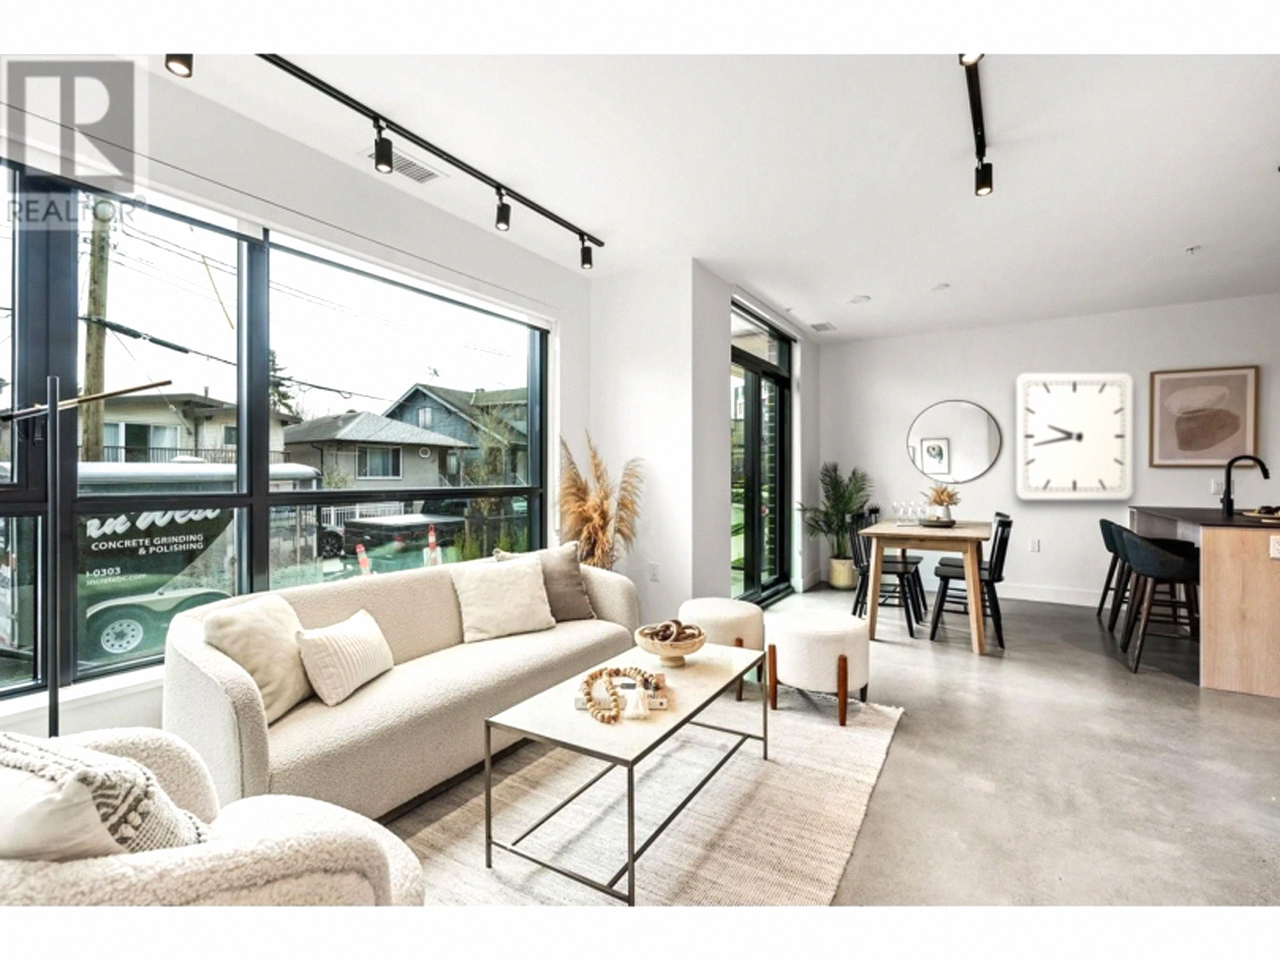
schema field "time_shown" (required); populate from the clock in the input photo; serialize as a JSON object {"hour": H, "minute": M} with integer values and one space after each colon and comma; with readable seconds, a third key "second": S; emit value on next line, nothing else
{"hour": 9, "minute": 43}
